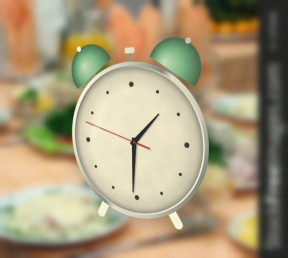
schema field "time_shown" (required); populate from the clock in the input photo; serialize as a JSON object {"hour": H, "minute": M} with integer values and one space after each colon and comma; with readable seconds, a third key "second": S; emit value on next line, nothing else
{"hour": 1, "minute": 30, "second": 48}
